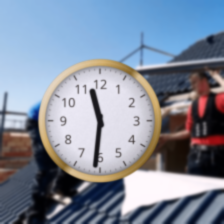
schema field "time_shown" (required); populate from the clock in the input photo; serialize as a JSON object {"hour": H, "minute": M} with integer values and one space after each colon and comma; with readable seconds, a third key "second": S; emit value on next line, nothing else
{"hour": 11, "minute": 31}
